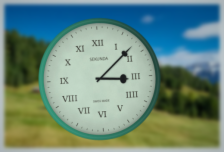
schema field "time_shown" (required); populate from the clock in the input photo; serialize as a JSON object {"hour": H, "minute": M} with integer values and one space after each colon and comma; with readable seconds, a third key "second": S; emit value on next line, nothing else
{"hour": 3, "minute": 8}
